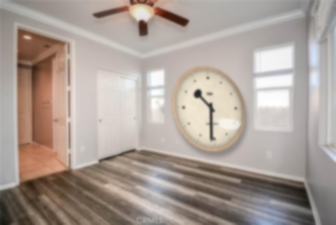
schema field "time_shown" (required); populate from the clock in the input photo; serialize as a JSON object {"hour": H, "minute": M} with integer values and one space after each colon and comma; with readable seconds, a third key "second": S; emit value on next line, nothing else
{"hour": 10, "minute": 31}
